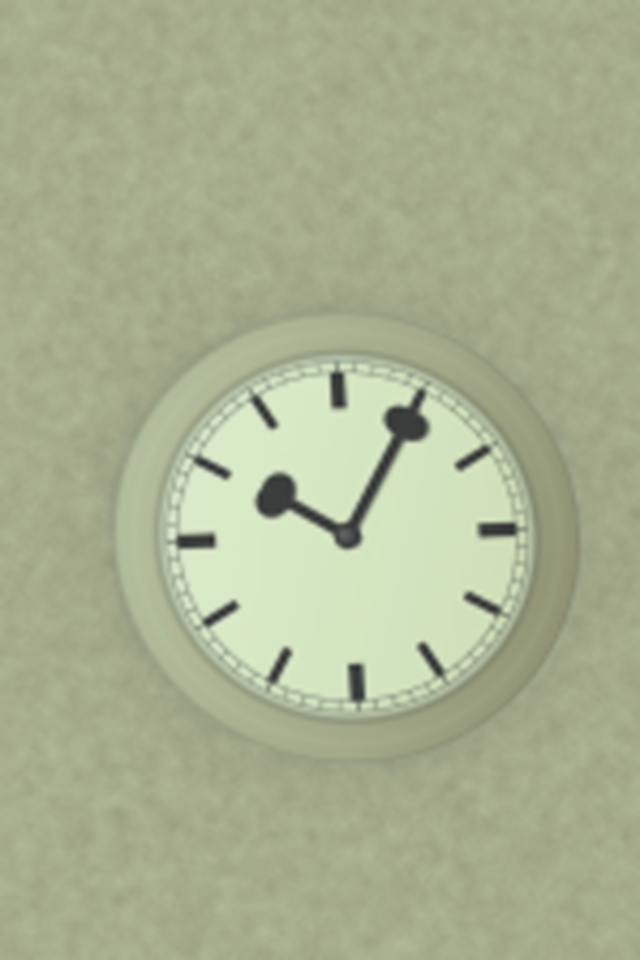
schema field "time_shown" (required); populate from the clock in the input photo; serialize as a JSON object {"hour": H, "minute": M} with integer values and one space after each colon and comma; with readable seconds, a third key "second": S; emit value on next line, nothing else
{"hour": 10, "minute": 5}
